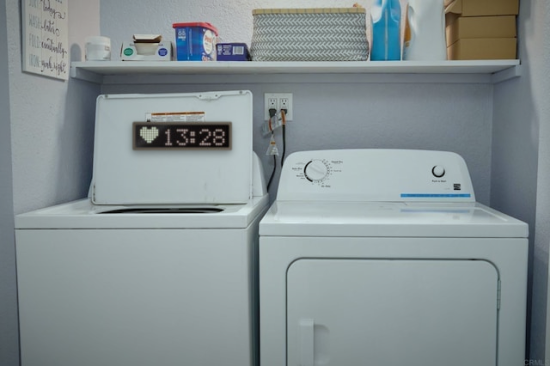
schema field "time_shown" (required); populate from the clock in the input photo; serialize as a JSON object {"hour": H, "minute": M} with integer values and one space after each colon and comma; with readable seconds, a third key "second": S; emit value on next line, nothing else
{"hour": 13, "minute": 28}
